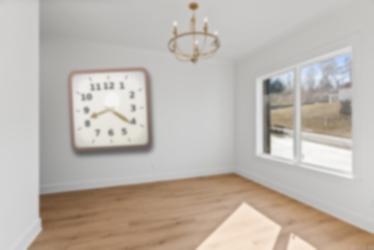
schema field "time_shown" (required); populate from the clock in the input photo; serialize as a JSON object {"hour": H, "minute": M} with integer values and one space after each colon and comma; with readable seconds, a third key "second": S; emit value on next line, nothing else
{"hour": 8, "minute": 21}
